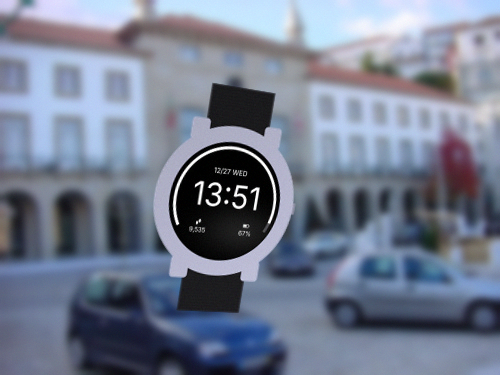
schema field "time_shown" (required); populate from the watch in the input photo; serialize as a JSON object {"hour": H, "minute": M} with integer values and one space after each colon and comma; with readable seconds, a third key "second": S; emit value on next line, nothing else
{"hour": 13, "minute": 51}
